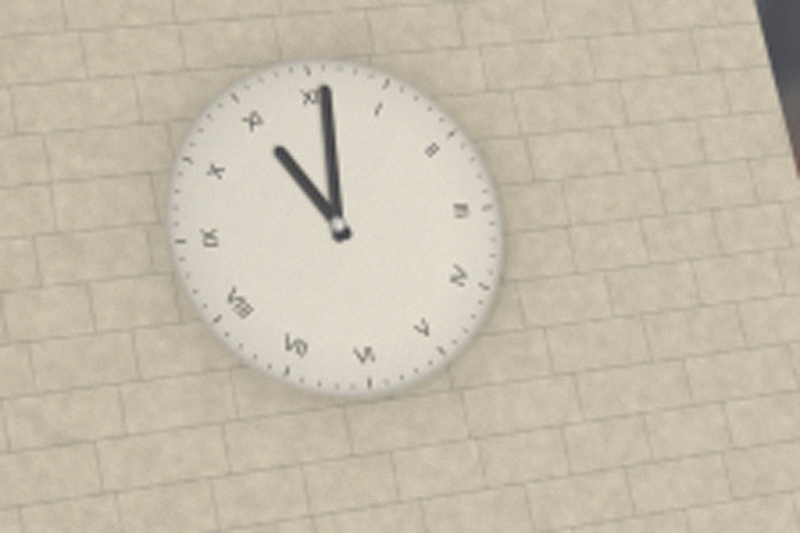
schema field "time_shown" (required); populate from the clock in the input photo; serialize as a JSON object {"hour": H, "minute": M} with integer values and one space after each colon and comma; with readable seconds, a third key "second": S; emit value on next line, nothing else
{"hour": 11, "minute": 1}
